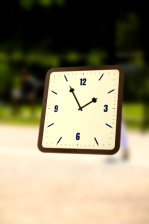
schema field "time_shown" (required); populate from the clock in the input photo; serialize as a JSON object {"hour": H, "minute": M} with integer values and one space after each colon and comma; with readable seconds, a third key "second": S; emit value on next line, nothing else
{"hour": 1, "minute": 55}
